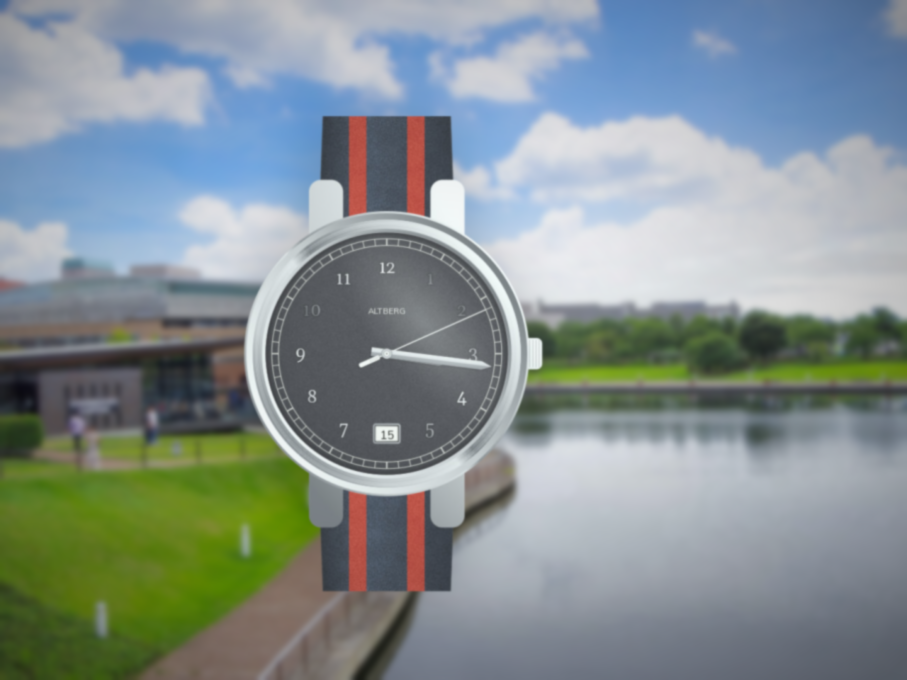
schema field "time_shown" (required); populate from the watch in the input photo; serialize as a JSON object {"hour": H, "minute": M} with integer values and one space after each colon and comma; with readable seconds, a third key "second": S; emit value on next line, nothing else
{"hour": 3, "minute": 16, "second": 11}
